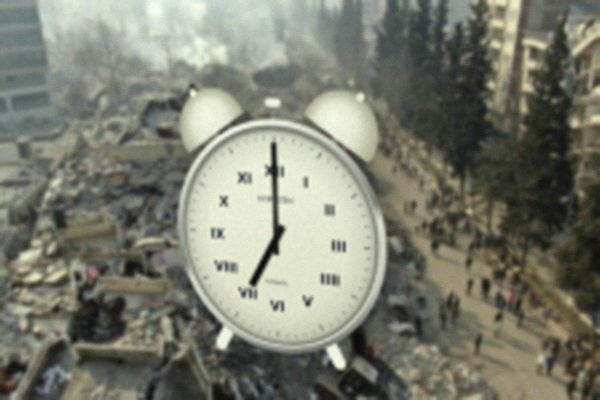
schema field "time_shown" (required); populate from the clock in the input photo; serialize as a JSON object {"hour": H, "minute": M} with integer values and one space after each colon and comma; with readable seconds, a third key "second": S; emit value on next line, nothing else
{"hour": 7, "minute": 0}
